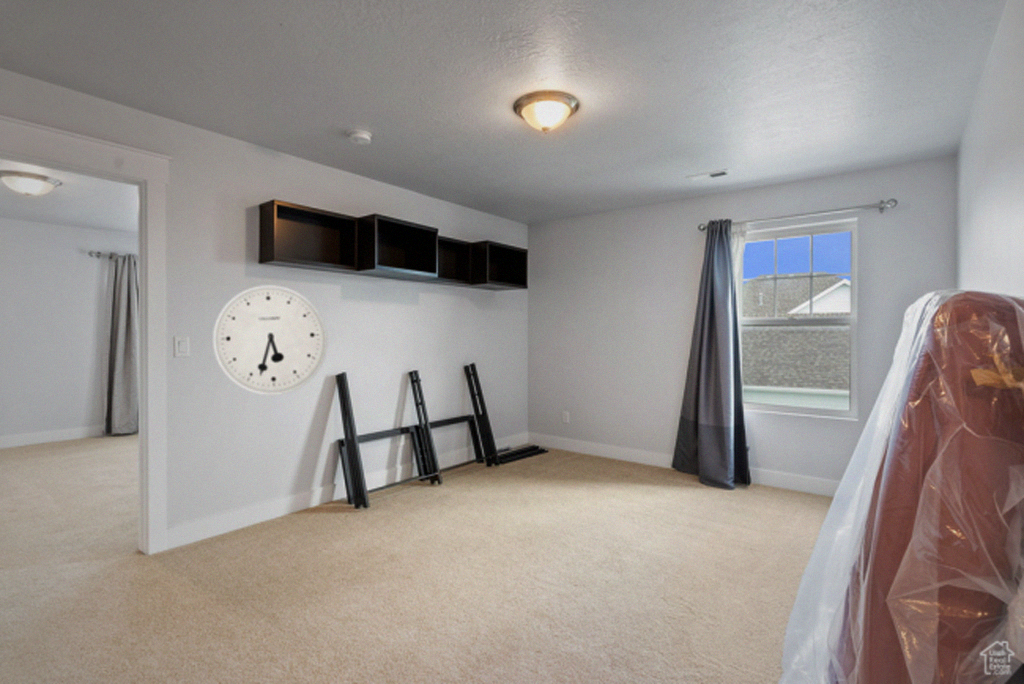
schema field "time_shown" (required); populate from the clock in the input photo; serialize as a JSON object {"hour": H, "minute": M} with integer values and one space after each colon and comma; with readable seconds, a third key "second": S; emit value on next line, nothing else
{"hour": 5, "minute": 33}
